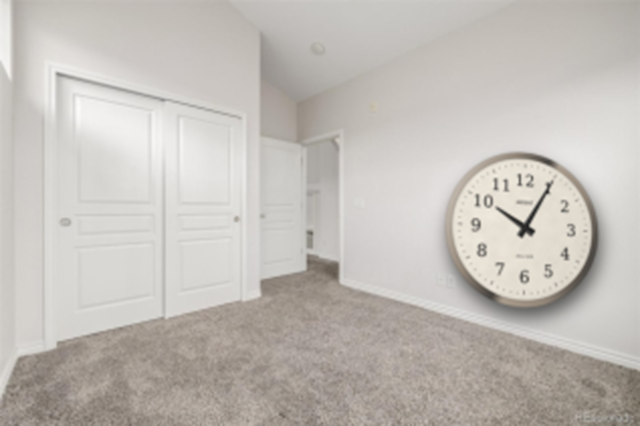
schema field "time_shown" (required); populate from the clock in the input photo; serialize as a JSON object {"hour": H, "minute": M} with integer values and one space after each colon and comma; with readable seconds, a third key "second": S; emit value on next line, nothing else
{"hour": 10, "minute": 5}
